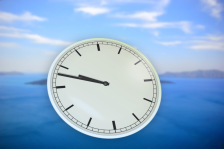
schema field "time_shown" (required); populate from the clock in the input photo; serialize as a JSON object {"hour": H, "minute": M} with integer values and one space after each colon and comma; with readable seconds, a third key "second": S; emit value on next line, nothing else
{"hour": 9, "minute": 48}
